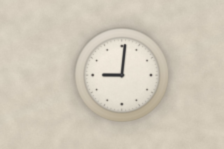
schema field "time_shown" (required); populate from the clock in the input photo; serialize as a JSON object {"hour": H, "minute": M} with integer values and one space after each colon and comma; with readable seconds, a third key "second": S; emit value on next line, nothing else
{"hour": 9, "minute": 1}
